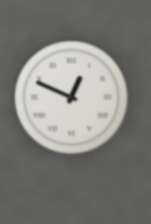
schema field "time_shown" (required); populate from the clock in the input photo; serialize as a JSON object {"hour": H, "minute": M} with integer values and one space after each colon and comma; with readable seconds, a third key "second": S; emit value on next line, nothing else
{"hour": 12, "minute": 49}
